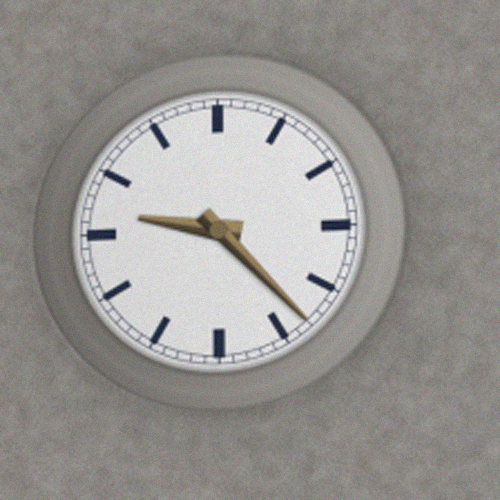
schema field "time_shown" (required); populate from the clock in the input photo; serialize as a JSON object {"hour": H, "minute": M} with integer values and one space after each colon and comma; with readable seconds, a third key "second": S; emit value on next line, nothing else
{"hour": 9, "minute": 23}
